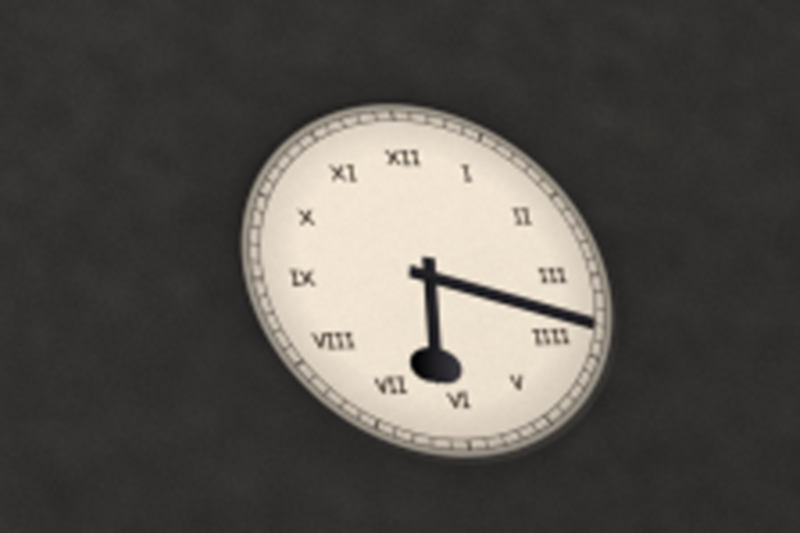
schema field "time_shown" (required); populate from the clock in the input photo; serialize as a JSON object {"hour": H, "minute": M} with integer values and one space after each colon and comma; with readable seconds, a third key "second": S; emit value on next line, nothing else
{"hour": 6, "minute": 18}
